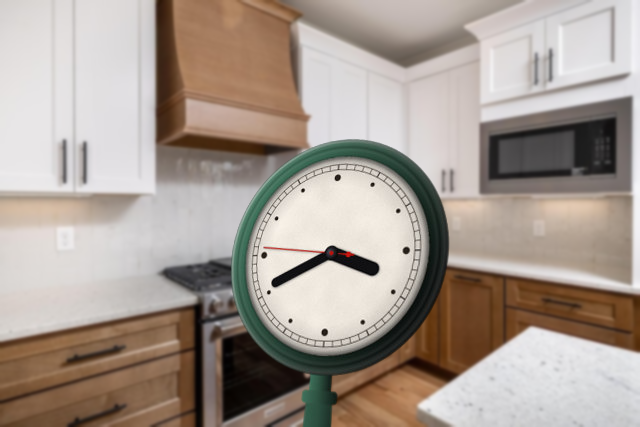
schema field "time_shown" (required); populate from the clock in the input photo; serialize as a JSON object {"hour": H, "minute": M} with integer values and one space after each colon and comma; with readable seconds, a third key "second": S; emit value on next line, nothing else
{"hour": 3, "minute": 40, "second": 46}
